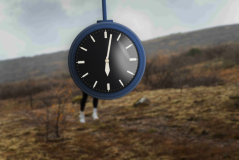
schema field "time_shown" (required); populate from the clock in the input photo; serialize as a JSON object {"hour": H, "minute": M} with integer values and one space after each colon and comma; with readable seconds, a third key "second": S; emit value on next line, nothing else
{"hour": 6, "minute": 2}
